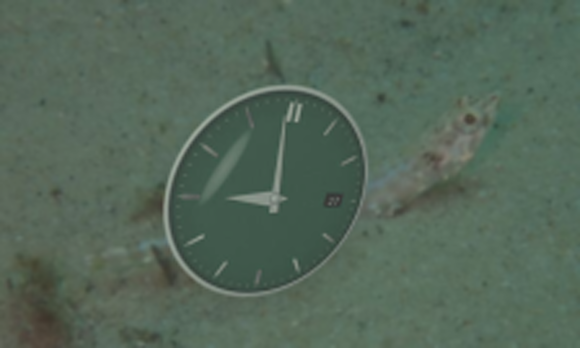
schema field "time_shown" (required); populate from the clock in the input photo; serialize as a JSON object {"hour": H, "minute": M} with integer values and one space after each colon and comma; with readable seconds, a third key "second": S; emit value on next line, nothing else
{"hour": 8, "minute": 59}
